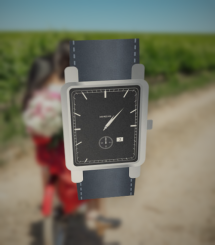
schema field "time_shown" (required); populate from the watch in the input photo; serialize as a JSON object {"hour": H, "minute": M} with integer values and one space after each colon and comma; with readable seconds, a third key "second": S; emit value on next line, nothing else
{"hour": 1, "minute": 7}
